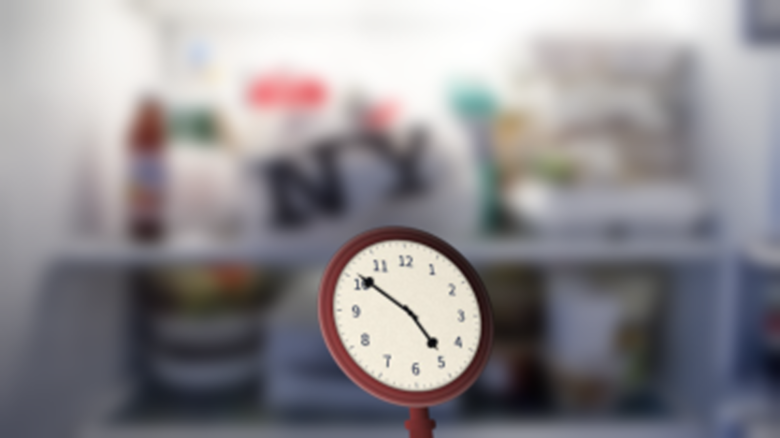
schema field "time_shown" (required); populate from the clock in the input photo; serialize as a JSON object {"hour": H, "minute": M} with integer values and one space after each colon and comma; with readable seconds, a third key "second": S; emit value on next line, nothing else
{"hour": 4, "minute": 51}
